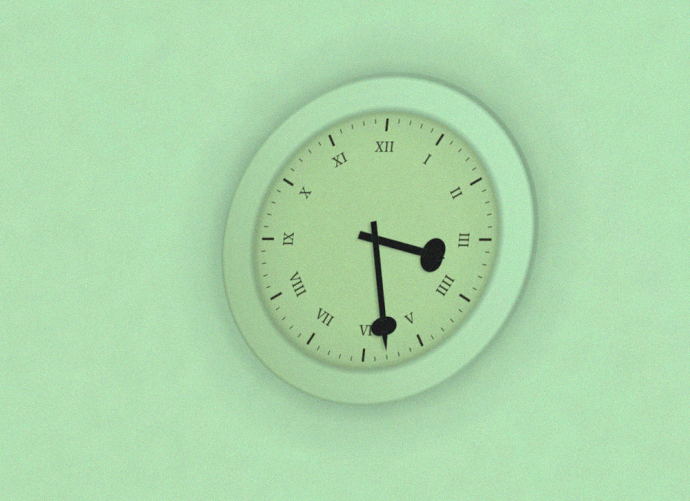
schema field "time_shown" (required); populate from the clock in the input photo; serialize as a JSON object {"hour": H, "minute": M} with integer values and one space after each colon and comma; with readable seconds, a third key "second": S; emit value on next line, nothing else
{"hour": 3, "minute": 28}
